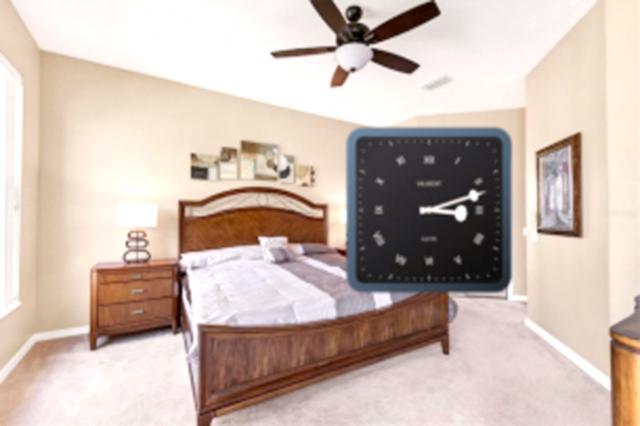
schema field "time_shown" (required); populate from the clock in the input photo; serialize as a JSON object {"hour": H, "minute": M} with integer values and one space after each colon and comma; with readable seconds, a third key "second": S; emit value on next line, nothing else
{"hour": 3, "minute": 12}
